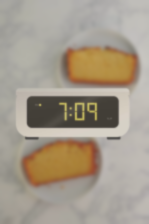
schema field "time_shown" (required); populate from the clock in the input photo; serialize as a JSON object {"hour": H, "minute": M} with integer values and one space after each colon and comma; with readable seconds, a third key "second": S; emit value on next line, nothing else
{"hour": 7, "minute": 9}
